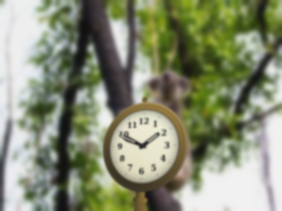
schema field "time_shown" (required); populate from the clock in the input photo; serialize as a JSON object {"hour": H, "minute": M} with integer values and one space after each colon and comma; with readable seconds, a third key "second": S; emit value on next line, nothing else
{"hour": 1, "minute": 49}
